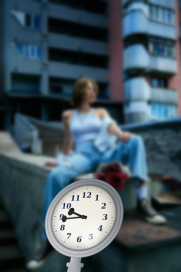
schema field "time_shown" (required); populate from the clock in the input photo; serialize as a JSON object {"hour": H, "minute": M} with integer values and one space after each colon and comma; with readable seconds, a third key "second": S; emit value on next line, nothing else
{"hour": 9, "minute": 44}
